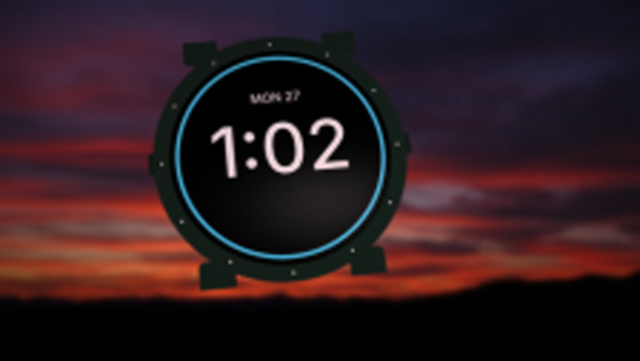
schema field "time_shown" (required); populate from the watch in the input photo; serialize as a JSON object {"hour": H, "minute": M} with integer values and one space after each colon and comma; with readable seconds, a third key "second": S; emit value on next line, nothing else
{"hour": 1, "minute": 2}
